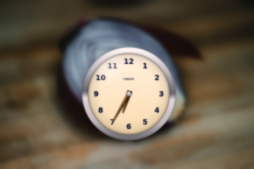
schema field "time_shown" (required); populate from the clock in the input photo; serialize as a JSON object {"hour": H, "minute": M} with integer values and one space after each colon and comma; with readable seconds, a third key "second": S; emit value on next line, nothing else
{"hour": 6, "minute": 35}
